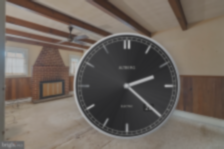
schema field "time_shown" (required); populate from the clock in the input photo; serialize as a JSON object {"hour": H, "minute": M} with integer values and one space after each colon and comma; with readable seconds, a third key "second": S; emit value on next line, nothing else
{"hour": 2, "minute": 22}
